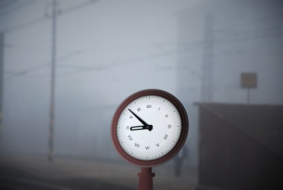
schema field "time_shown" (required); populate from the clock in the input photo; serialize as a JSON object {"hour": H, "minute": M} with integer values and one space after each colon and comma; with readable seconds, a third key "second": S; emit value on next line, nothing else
{"hour": 8, "minute": 52}
